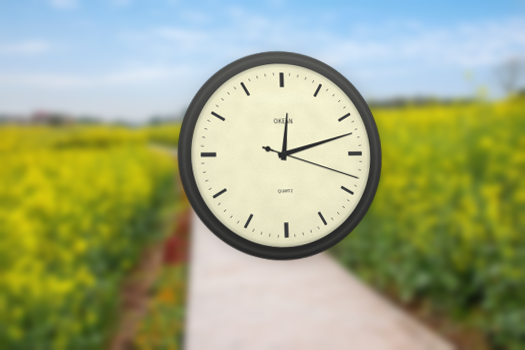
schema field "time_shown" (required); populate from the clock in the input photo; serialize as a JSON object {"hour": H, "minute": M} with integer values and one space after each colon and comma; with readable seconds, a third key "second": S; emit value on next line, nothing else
{"hour": 12, "minute": 12, "second": 18}
